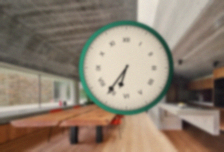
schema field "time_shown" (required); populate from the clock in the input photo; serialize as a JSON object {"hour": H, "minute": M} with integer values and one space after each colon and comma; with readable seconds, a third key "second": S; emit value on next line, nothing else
{"hour": 6, "minute": 36}
